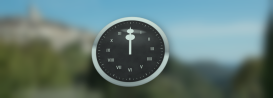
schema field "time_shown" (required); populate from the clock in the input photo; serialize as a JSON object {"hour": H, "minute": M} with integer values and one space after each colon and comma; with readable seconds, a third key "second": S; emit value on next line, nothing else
{"hour": 12, "minute": 0}
